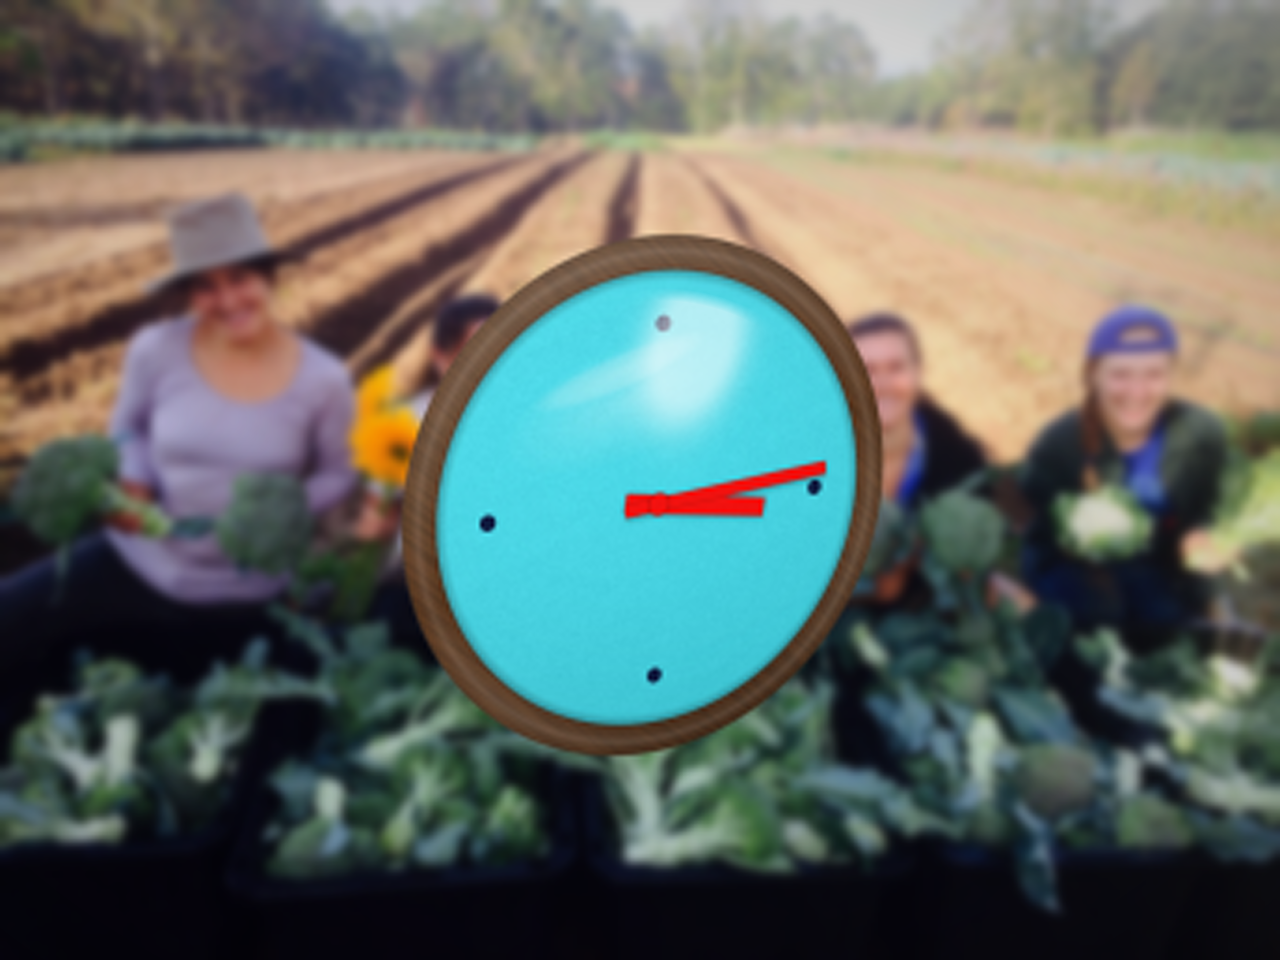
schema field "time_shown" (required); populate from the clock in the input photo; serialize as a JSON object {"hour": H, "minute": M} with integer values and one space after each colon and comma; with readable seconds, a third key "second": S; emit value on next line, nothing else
{"hour": 3, "minute": 14}
